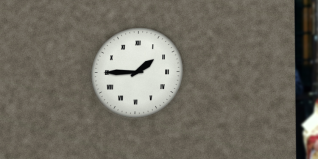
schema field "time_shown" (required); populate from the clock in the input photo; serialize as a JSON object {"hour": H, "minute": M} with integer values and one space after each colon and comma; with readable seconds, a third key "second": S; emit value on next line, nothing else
{"hour": 1, "minute": 45}
